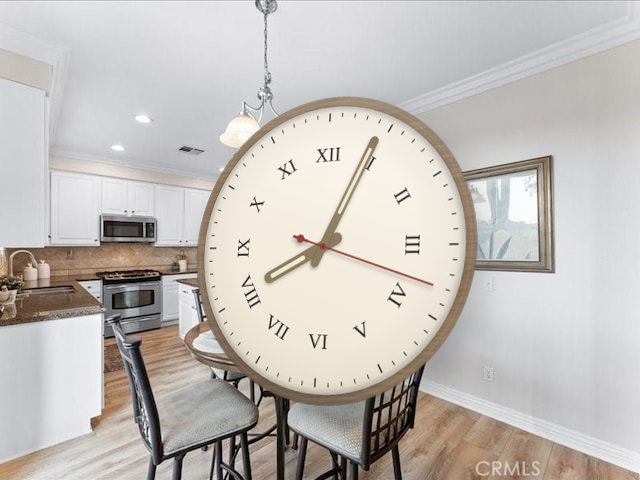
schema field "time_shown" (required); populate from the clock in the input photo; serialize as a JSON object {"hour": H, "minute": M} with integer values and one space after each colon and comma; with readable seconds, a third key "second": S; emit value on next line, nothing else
{"hour": 8, "minute": 4, "second": 18}
